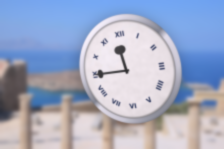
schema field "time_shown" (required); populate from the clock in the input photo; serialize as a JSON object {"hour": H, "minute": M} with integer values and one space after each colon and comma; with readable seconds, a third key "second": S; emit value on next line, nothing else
{"hour": 11, "minute": 45}
